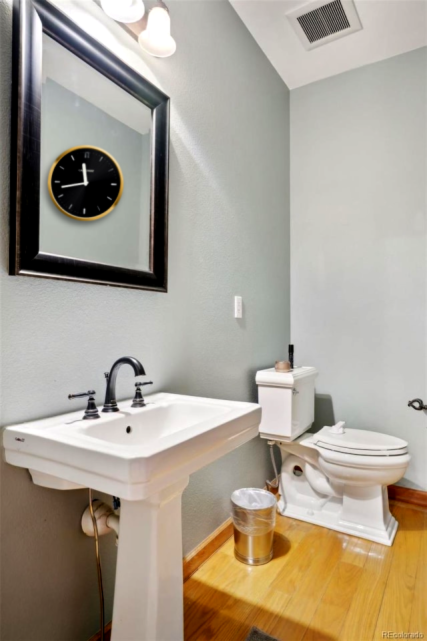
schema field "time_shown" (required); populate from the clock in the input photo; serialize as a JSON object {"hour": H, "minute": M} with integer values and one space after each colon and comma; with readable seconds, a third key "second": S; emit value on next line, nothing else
{"hour": 11, "minute": 43}
